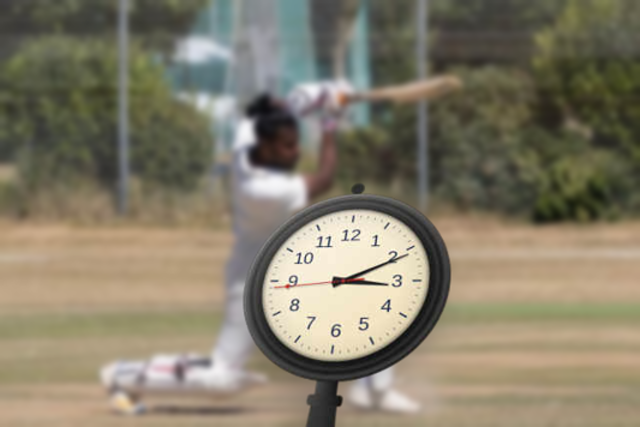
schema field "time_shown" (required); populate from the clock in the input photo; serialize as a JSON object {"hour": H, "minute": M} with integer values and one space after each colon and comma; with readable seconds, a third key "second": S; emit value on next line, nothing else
{"hour": 3, "minute": 10, "second": 44}
